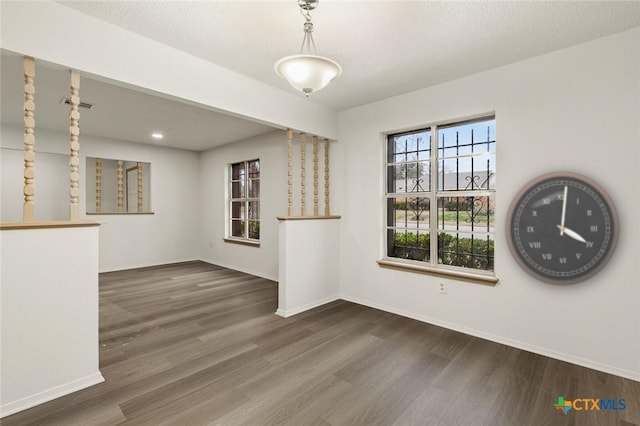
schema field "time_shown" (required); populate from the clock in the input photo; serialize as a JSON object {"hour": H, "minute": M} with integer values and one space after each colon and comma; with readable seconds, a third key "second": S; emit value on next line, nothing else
{"hour": 4, "minute": 1}
